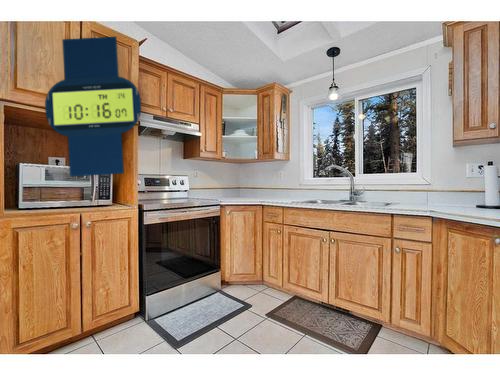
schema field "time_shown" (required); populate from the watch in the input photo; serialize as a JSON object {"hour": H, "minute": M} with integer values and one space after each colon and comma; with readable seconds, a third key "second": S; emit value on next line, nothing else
{"hour": 10, "minute": 16}
